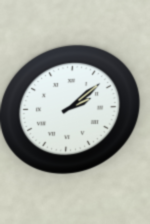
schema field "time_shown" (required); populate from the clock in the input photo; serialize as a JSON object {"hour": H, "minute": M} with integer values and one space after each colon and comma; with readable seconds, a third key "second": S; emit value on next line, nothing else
{"hour": 2, "minute": 8}
